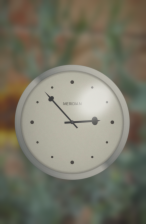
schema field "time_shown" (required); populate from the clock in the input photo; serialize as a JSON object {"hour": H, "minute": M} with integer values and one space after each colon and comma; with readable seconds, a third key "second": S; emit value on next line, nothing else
{"hour": 2, "minute": 53}
